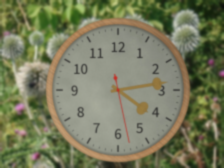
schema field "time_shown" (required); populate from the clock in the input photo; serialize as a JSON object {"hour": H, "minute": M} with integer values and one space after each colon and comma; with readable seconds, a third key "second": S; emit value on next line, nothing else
{"hour": 4, "minute": 13, "second": 28}
